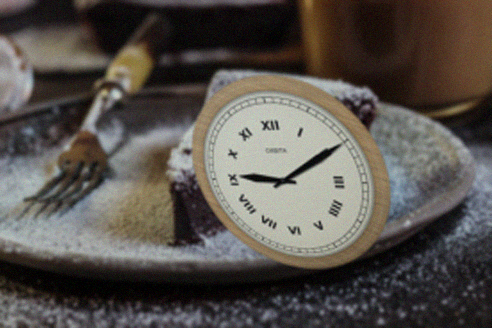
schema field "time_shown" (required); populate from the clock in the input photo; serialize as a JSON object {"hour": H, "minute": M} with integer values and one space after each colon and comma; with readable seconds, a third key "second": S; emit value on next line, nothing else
{"hour": 9, "minute": 10}
